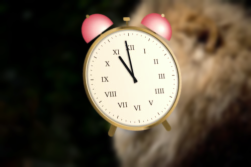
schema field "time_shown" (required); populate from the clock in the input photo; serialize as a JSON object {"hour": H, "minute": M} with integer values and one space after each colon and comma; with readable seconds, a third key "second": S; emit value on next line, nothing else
{"hour": 10, "minute": 59}
